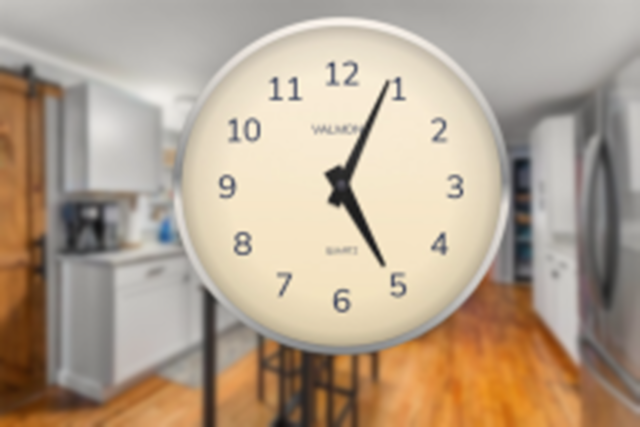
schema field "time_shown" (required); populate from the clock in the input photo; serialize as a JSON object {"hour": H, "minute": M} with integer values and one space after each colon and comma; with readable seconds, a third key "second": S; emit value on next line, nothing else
{"hour": 5, "minute": 4}
